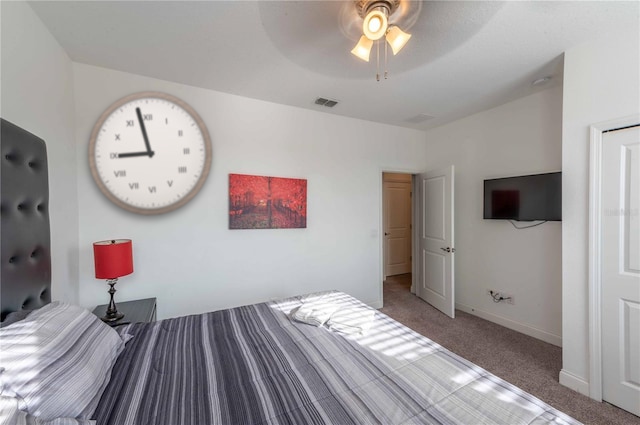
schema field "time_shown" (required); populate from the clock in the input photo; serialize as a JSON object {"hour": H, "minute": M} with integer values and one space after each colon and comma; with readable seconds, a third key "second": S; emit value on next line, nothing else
{"hour": 8, "minute": 58}
